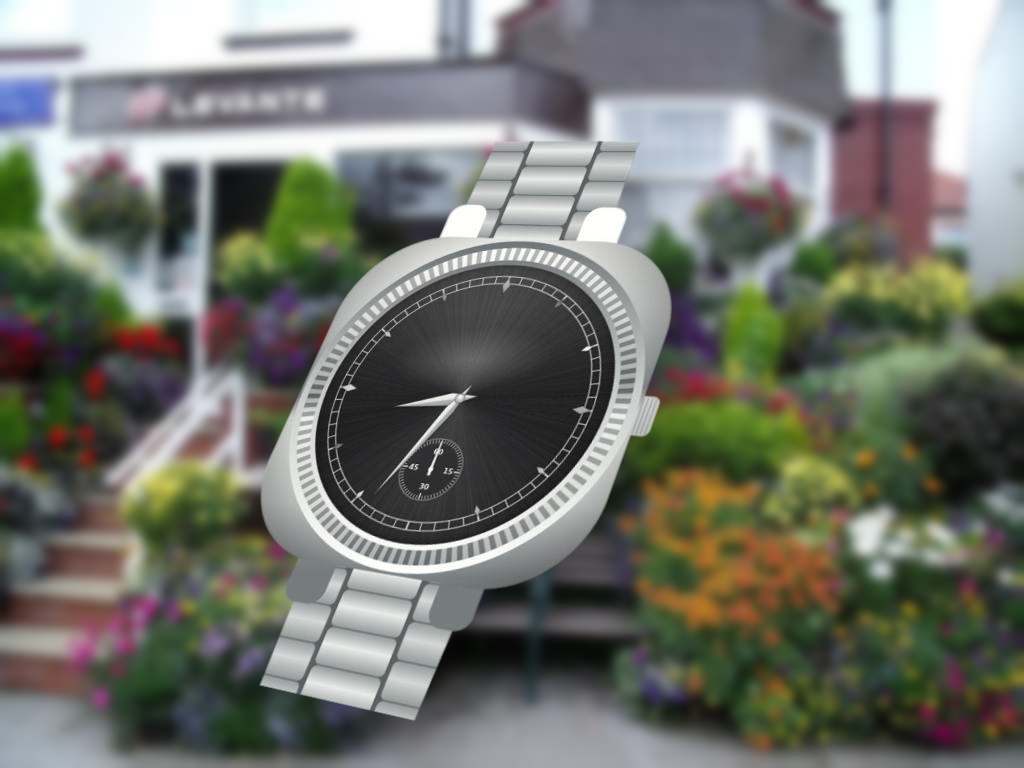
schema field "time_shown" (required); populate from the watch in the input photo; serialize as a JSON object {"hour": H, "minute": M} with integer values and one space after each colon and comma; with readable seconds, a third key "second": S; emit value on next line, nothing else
{"hour": 8, "minute": 34}
